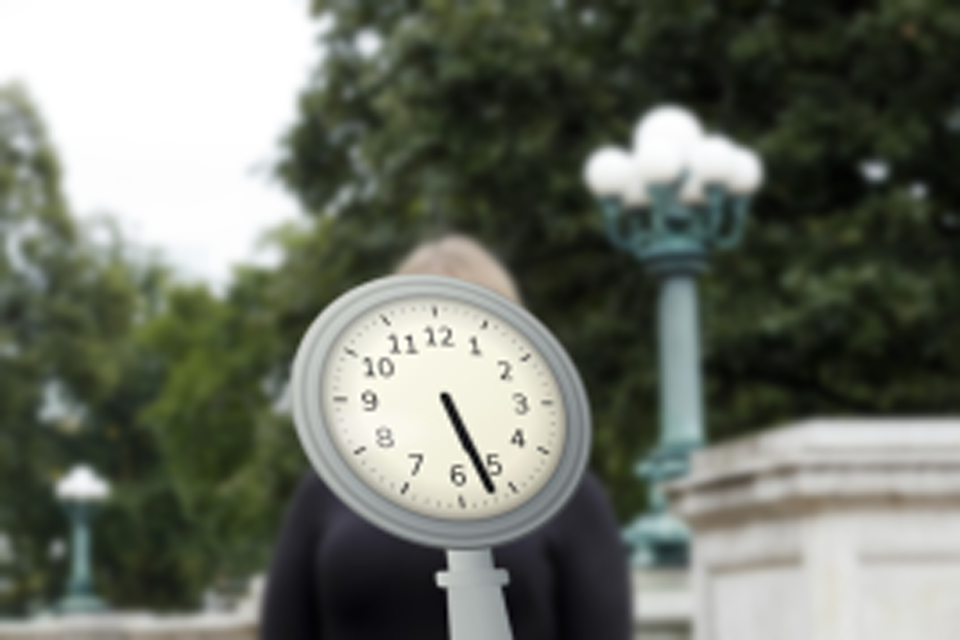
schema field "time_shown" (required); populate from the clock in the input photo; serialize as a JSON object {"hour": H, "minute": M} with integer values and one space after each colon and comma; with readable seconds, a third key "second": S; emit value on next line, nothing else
{"hour": 5, "minute": 27}
